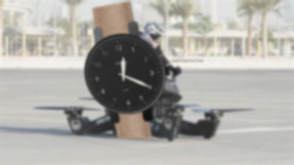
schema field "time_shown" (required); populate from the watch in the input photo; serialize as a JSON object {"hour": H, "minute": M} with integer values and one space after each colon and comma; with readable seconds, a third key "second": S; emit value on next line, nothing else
{"hour": 12, "minute": 20}
